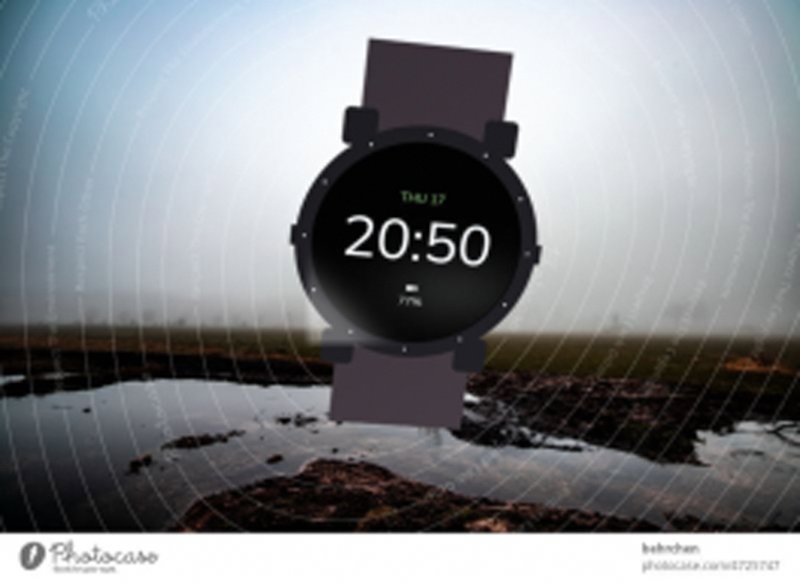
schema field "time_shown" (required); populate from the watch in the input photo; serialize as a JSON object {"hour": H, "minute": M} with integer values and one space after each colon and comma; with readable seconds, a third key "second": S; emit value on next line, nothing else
{"hour": 20, "minute": 50}
